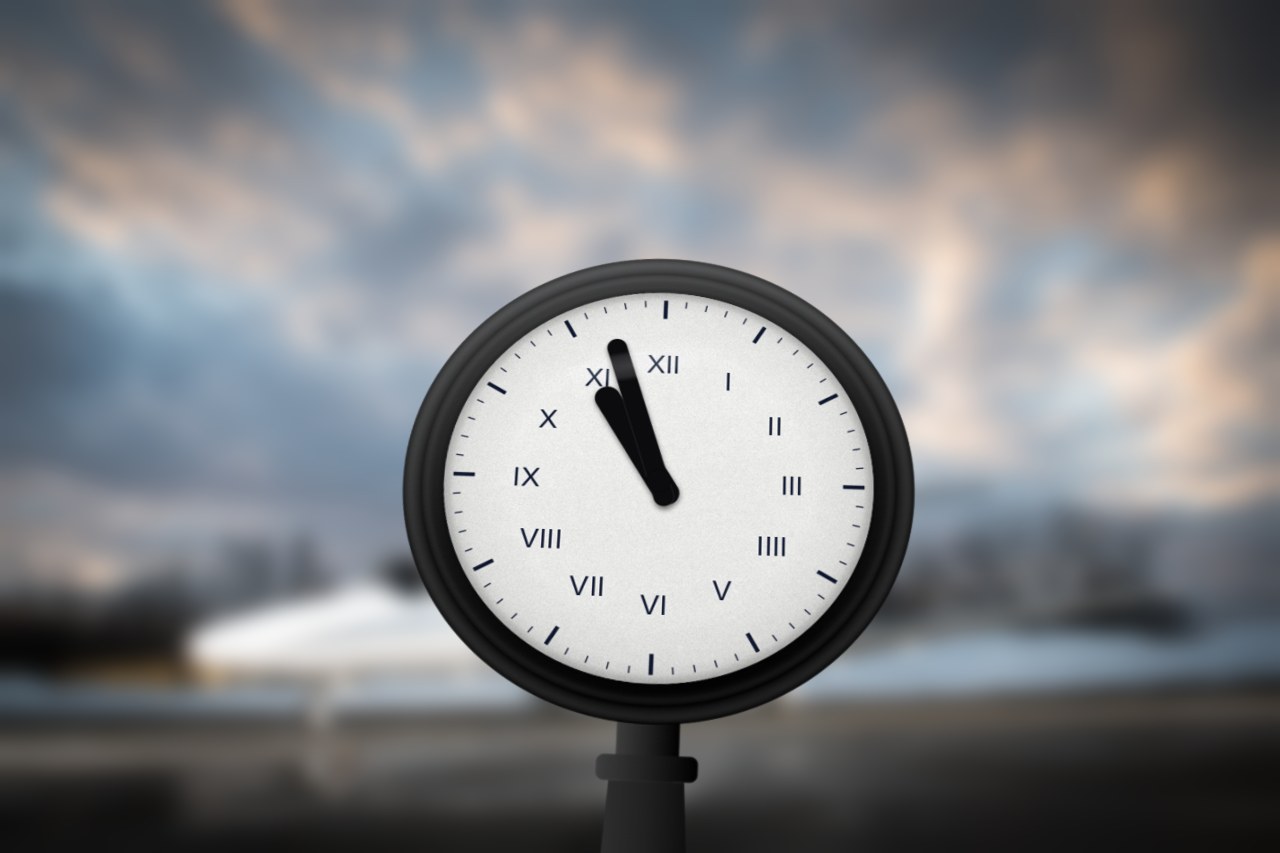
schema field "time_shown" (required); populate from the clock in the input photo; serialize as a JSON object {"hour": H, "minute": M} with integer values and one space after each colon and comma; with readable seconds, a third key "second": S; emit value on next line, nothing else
{"hour": 10, "minute": 57}
